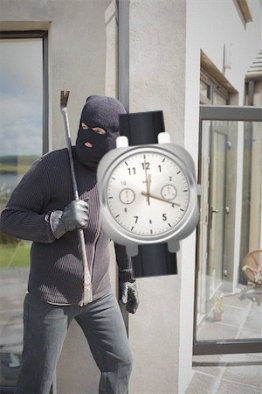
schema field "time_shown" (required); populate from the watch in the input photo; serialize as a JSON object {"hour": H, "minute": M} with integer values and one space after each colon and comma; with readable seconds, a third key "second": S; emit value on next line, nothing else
{"hour": 12, "minute": 19}
